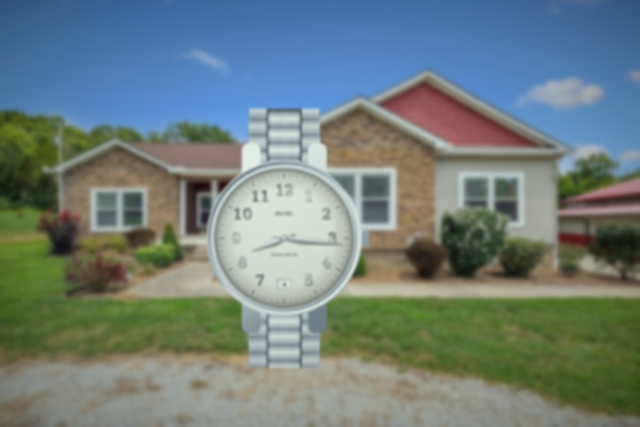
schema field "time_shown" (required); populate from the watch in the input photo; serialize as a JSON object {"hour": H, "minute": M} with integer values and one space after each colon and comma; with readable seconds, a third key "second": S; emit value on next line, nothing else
{"hour": 8, "minute": 16}
